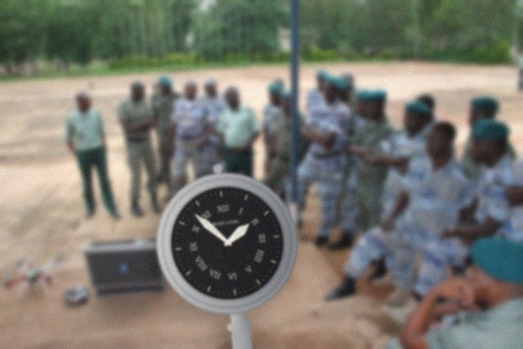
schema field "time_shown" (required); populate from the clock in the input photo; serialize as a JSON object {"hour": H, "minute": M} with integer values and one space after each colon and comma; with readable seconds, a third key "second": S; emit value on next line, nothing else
{"hour": 1, "minute": 53}
